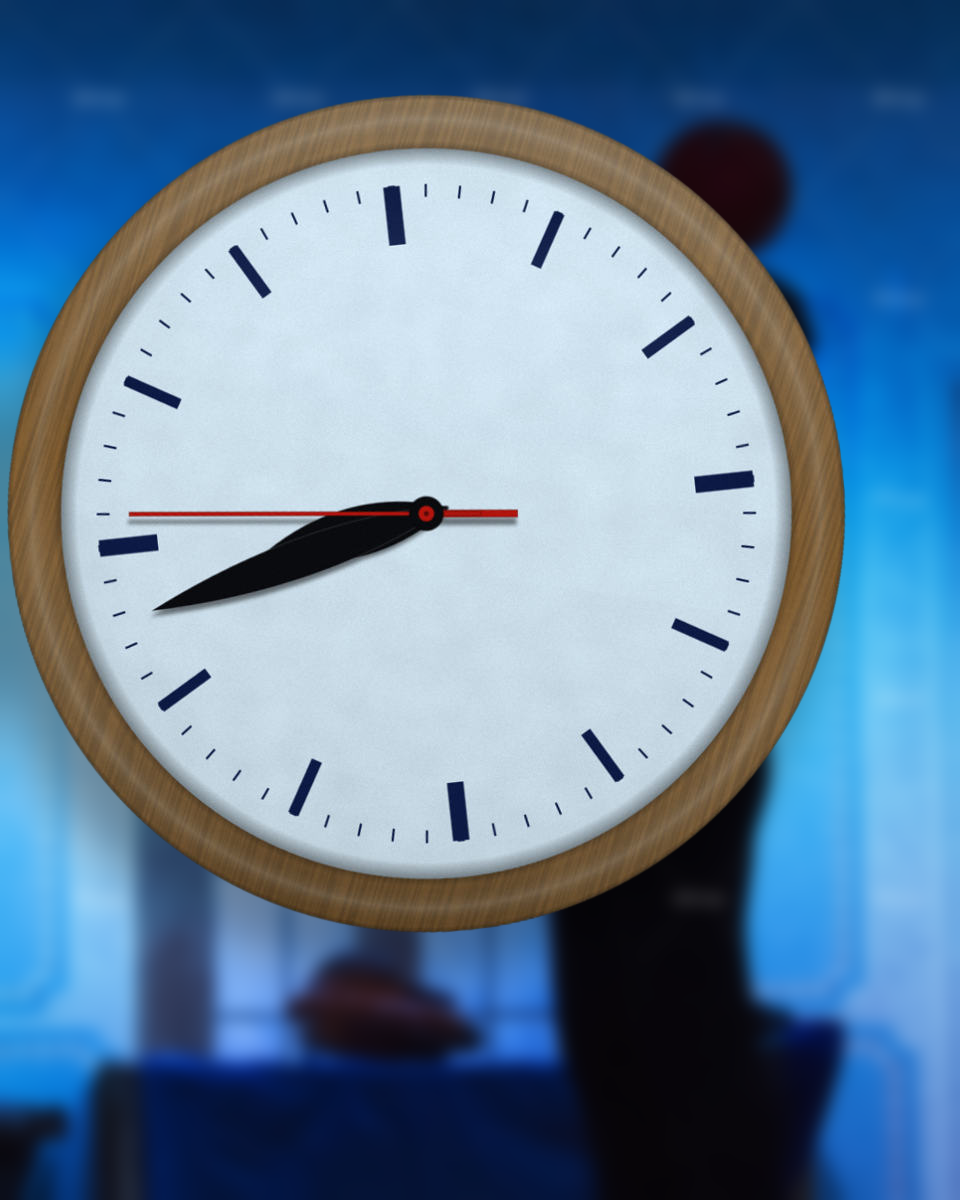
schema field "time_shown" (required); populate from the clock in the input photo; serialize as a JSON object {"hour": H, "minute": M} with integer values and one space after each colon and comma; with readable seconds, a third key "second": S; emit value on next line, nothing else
{"hour": 8, "minute": 42, "second": 46}
